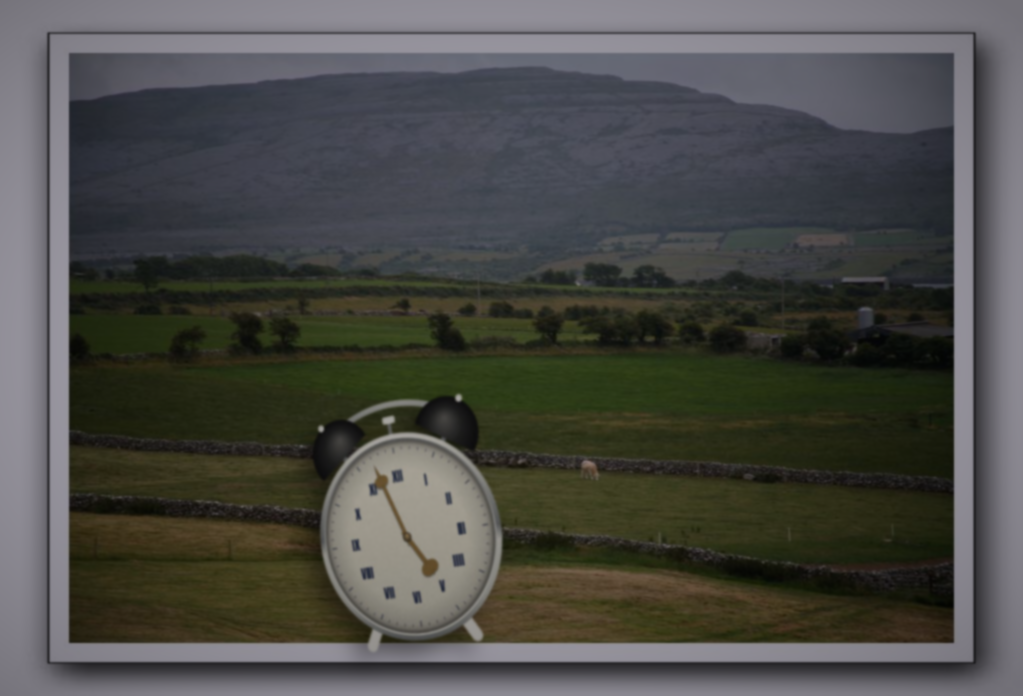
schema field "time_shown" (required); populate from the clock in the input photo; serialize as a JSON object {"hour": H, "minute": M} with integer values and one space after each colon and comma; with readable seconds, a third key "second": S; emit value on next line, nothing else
{"hour": 4, "minute": 57}
